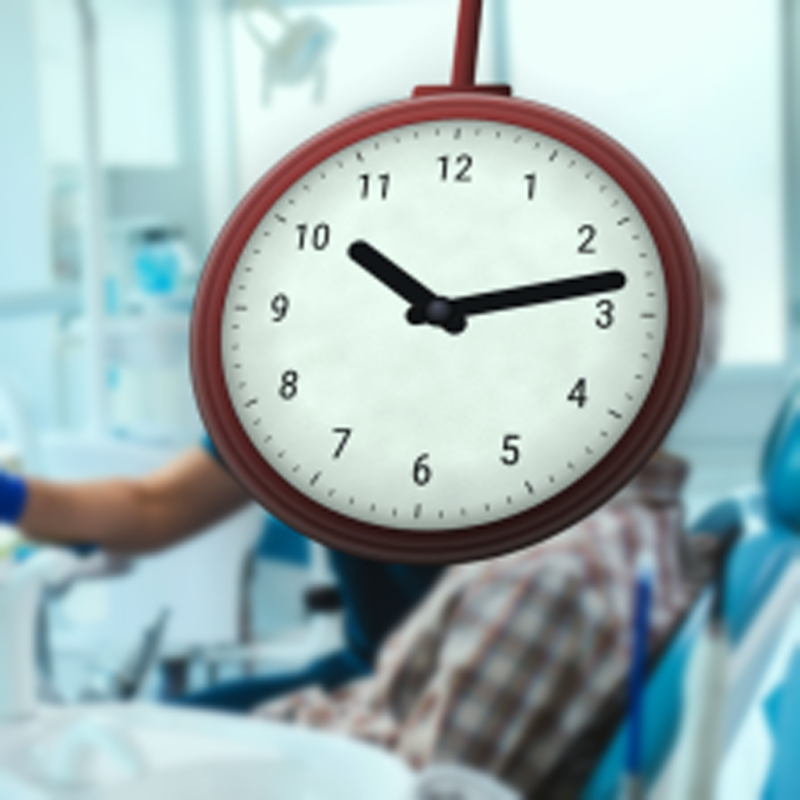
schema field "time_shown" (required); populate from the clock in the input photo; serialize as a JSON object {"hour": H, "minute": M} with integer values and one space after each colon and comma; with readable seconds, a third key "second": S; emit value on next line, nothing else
{"hour": 10, "minute": 13}
